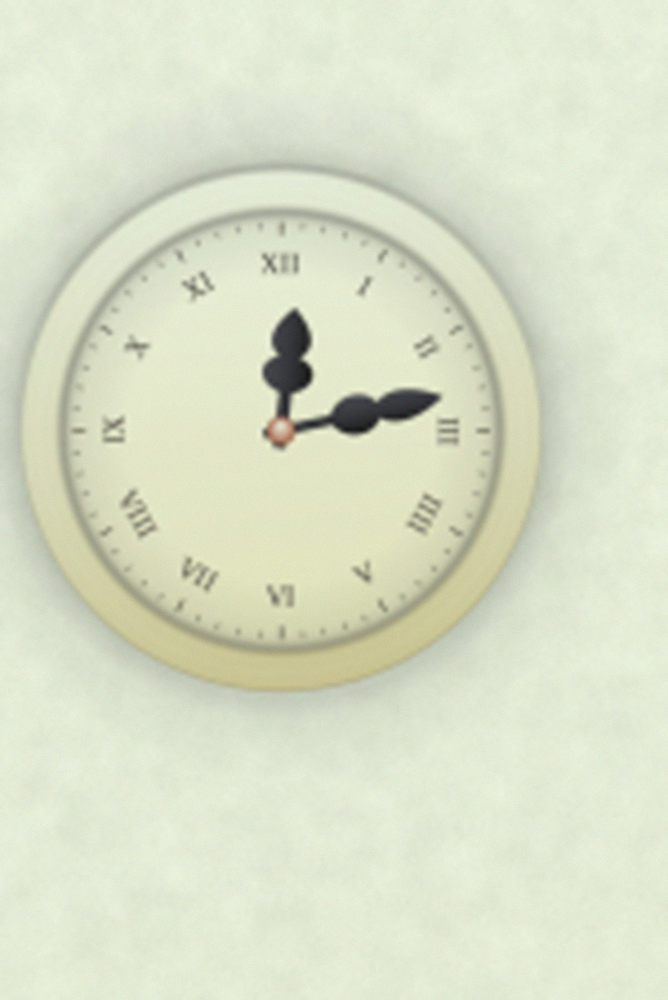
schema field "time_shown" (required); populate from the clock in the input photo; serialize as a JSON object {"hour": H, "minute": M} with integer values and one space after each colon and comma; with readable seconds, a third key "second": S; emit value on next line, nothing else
{"hour": 12, "minute": 13}
